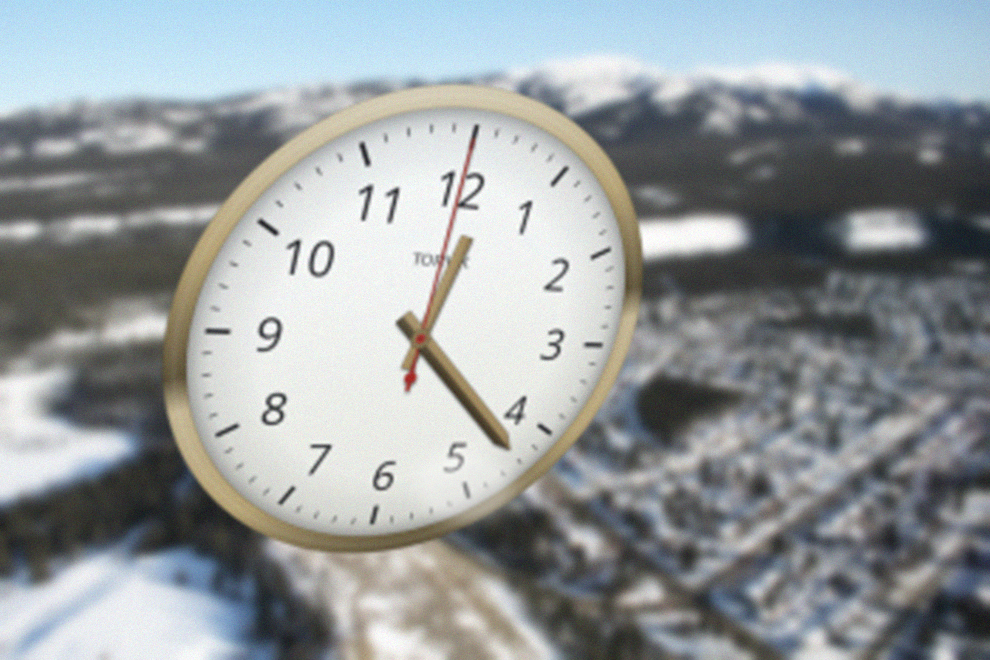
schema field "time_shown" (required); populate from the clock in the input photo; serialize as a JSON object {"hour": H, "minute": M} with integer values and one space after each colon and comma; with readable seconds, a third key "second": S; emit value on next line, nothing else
{"hour": 12, "minute": 22, "second": 0}
